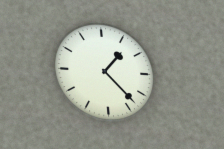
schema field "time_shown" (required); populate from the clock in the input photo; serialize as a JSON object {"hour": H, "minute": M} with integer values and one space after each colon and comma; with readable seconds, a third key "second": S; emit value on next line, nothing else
{"hour": 1, "minute": 23}
